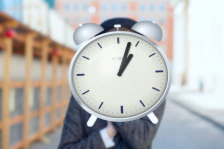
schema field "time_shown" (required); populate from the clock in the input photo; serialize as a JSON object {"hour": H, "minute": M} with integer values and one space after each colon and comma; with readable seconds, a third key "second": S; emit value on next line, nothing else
{"hour": 1, "minute": 3}
